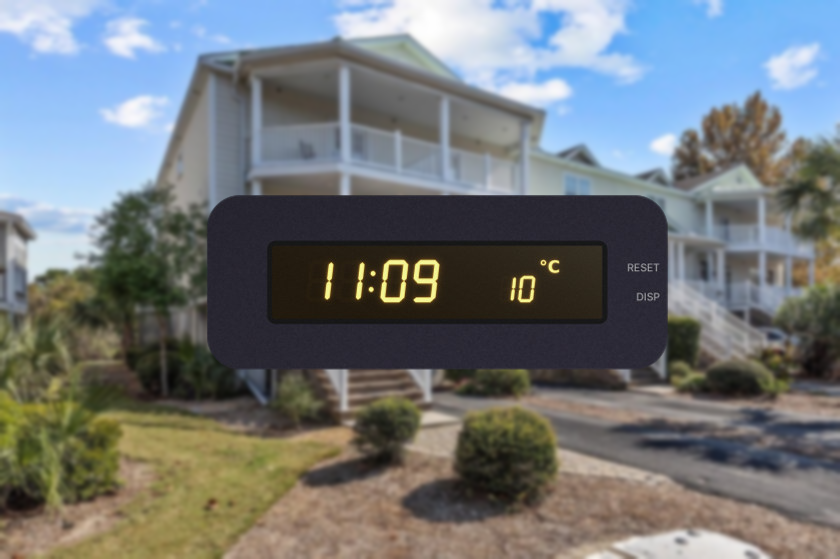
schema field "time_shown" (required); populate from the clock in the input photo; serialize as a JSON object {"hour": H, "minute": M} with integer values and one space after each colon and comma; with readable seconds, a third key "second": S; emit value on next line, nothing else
{"hour": 11, "minute": 9}
